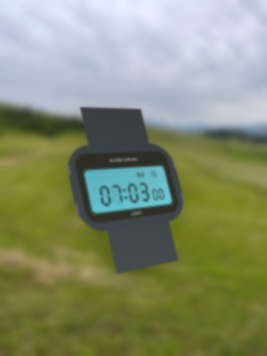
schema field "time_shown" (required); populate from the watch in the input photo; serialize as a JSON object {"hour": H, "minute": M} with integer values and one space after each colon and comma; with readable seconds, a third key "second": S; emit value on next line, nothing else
{"hour": 7, "minute": 3, "second": 0}
